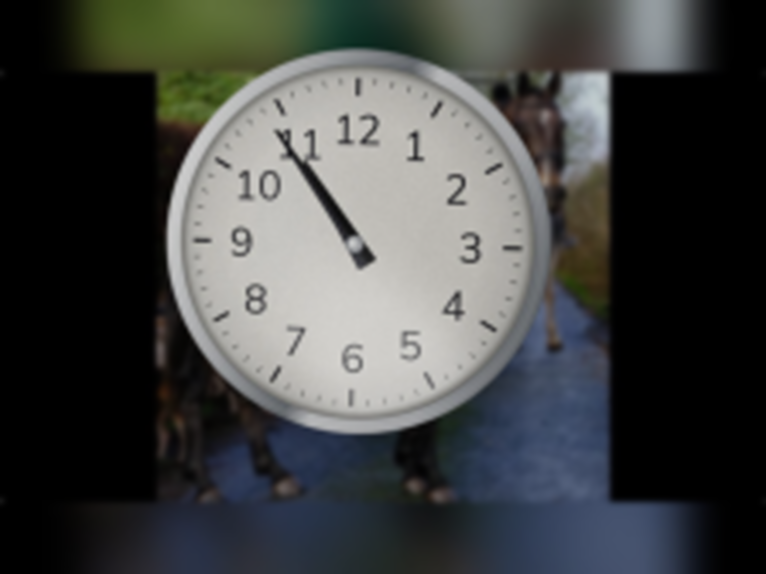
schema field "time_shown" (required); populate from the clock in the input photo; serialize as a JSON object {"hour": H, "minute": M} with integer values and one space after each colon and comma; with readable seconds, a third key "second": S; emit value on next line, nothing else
{"hour": 10, "minute": 54}
